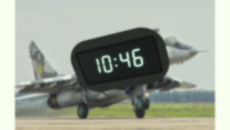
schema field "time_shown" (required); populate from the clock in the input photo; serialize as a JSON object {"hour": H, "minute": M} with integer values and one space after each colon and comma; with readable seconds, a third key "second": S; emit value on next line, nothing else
{"hour": 10, "minute": 46}
